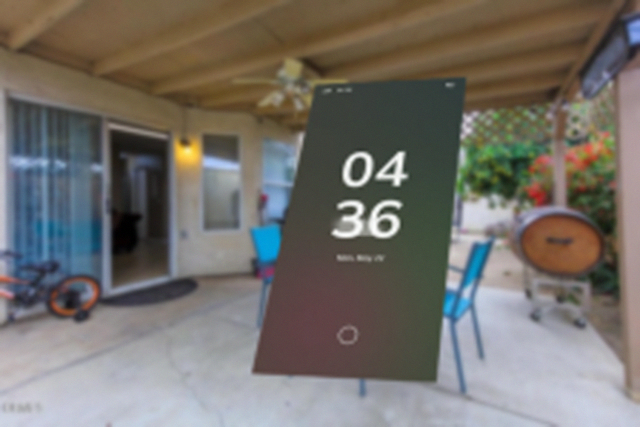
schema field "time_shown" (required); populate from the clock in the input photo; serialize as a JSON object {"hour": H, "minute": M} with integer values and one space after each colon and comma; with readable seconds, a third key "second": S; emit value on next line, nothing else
{"hour": 4, "minute": 36}
